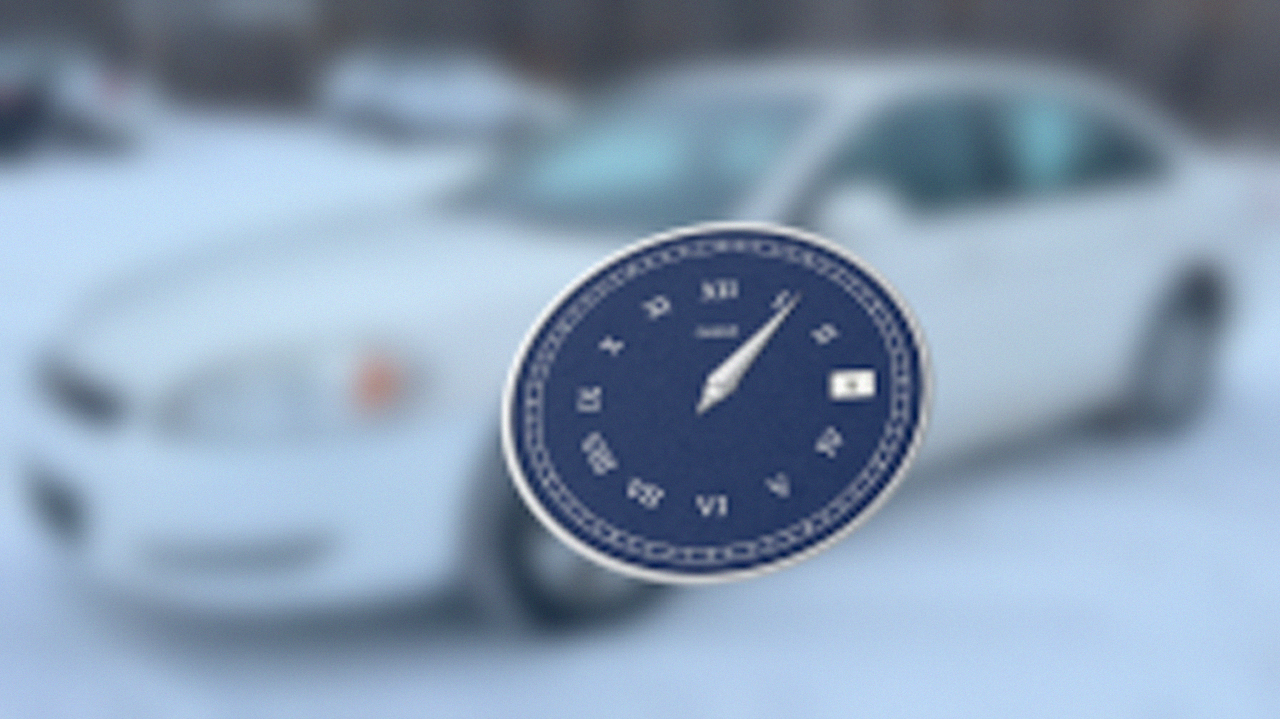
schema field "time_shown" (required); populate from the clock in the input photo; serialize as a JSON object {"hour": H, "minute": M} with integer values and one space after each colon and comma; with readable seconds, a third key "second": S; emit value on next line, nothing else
{"hour": 1, "minute": 6}
